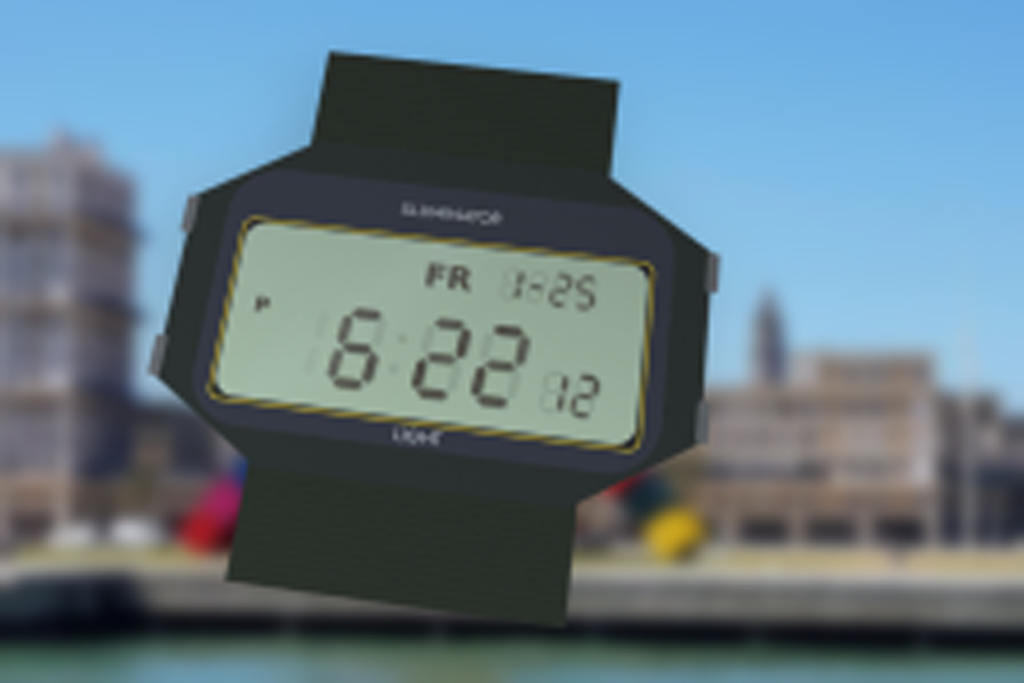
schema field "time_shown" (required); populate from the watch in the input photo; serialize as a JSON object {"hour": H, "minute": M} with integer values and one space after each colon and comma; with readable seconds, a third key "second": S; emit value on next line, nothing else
{"hour": 6, "minute": 22, "second": 12}
